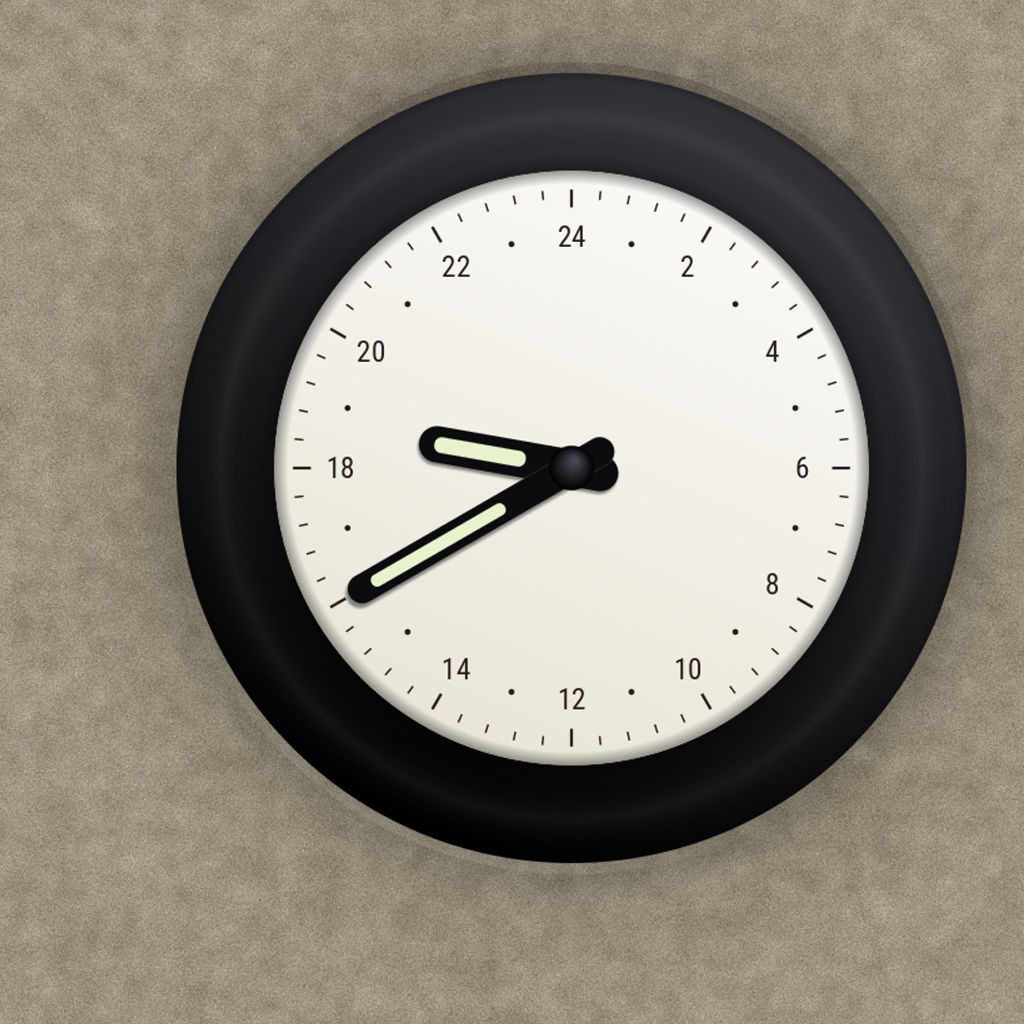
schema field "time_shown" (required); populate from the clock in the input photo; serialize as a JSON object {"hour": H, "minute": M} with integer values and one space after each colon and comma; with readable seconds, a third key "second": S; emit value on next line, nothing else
{"hour": 18, "minute": 40}
